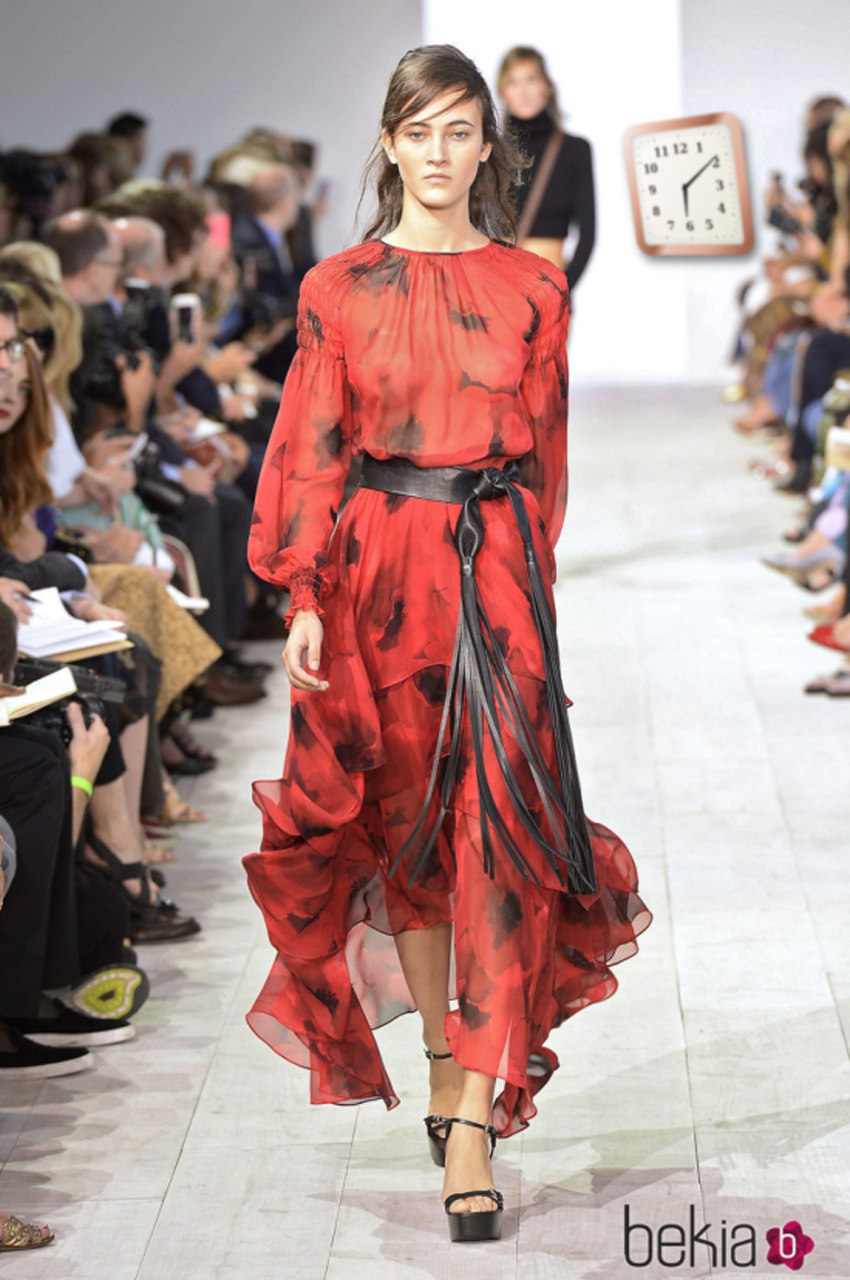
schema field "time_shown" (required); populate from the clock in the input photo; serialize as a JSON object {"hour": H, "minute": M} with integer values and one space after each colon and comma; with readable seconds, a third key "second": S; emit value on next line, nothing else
{"hour": 6, "minute": 9}
